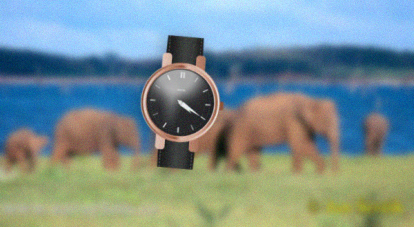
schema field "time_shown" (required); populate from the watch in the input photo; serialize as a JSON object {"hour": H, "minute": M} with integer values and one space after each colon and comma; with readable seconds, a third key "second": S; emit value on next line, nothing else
{"hour": 4, "minute": 20}
